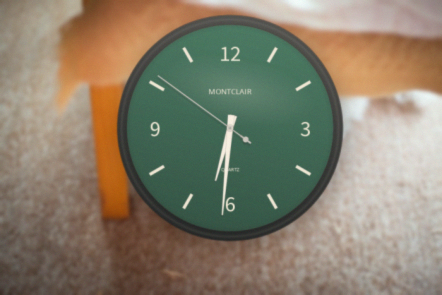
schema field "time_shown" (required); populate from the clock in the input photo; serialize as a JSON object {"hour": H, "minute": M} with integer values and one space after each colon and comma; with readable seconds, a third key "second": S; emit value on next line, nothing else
{"hour": 6, "minute": 30, "second": 51}
